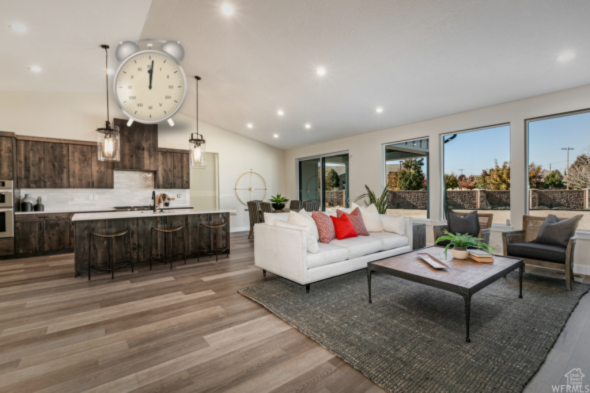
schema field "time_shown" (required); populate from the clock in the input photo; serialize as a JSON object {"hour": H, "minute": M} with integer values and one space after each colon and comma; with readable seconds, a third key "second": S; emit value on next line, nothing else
{"hour": 12, "minute": 1}
